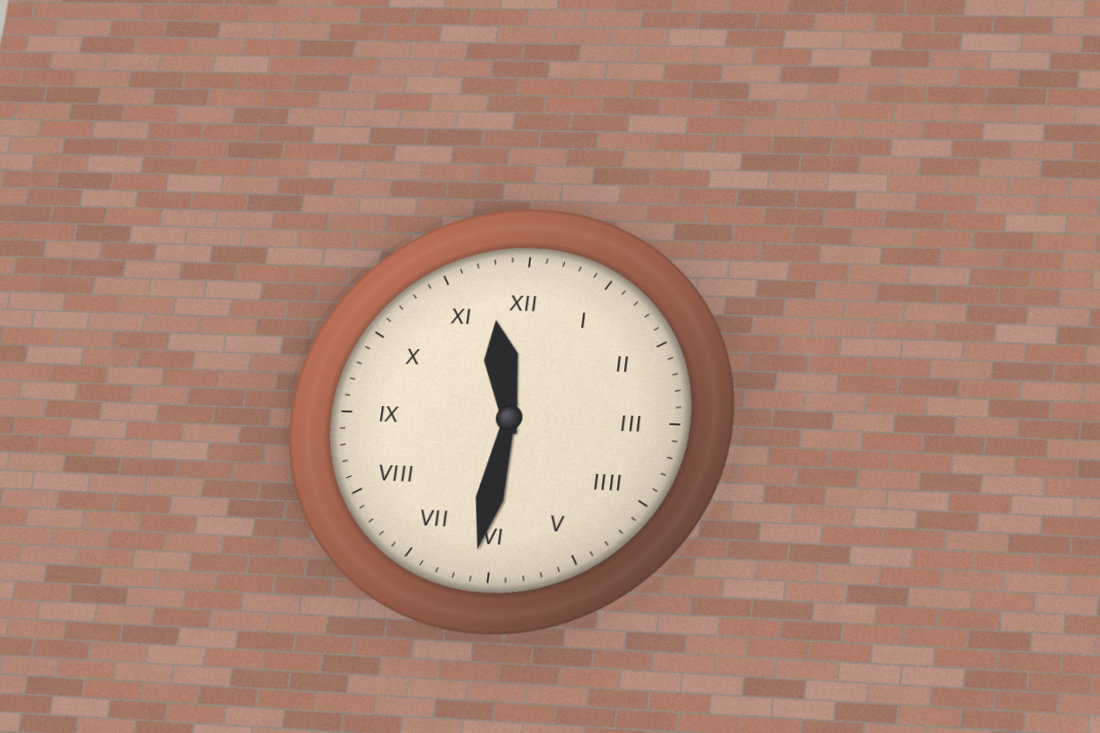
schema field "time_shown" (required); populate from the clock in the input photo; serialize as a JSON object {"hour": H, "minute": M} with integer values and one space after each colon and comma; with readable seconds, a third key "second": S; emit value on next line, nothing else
{"hour": 11, "minute": 31}
